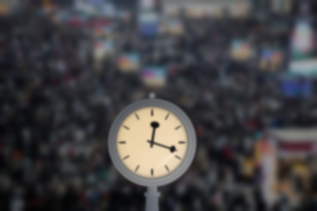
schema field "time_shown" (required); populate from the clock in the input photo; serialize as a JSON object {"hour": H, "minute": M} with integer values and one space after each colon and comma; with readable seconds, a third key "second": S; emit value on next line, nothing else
{"hour": 12, "minute": 18}
